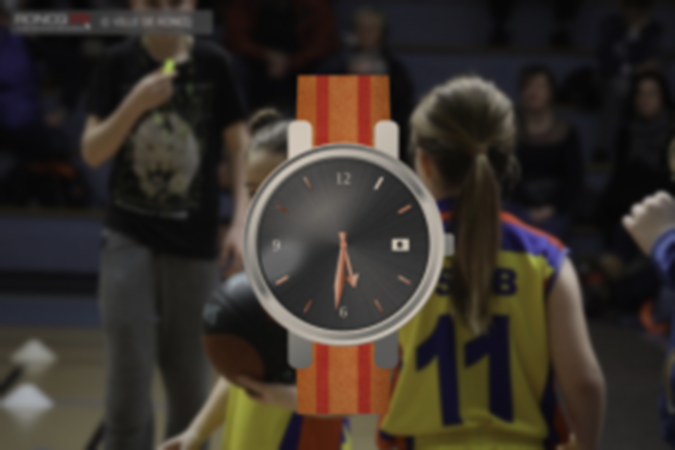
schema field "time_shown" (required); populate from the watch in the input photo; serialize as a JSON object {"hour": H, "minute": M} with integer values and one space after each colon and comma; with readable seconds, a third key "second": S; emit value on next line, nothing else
{"hour": 5, "minute": 31}
